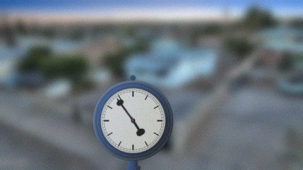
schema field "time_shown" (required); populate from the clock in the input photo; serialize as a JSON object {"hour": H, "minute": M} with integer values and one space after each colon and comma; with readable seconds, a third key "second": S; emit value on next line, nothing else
{"hour": 4, "minute": 54}
